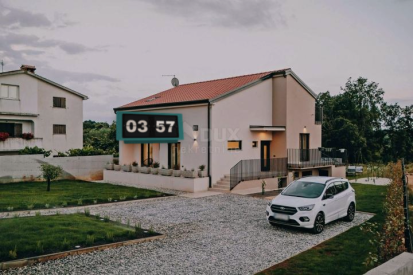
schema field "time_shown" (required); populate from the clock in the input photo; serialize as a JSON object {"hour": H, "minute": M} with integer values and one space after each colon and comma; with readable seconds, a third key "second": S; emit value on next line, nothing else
{"hour": 3, "minute": 57}
